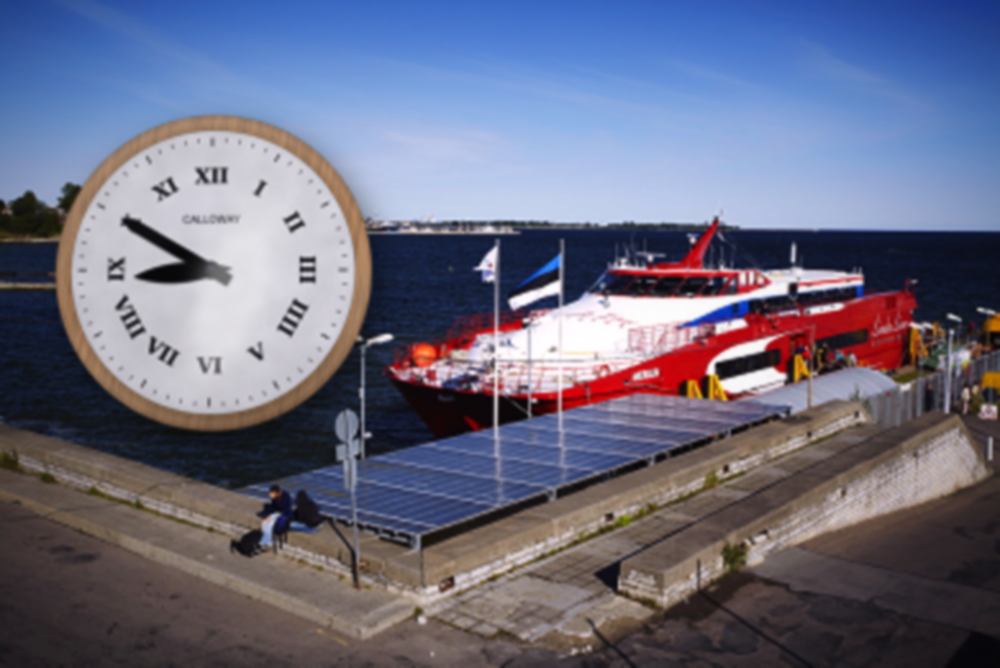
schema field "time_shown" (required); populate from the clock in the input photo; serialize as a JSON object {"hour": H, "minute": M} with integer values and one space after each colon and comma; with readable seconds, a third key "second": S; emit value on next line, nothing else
{"hour": 8, "minute": 50}
